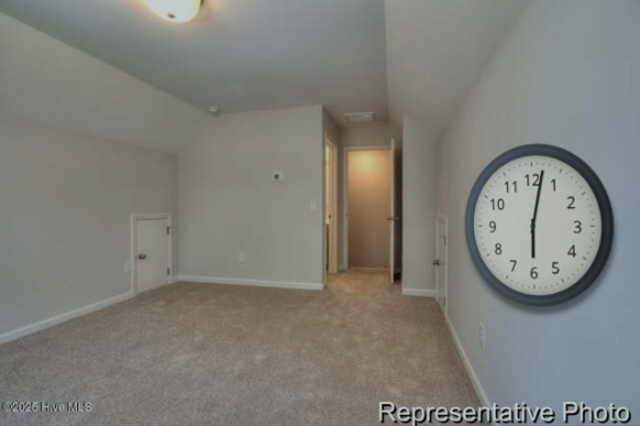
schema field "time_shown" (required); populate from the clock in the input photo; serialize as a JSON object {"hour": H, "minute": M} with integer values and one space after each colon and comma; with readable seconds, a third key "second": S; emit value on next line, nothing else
{"hour": 6, "minute": 2}
